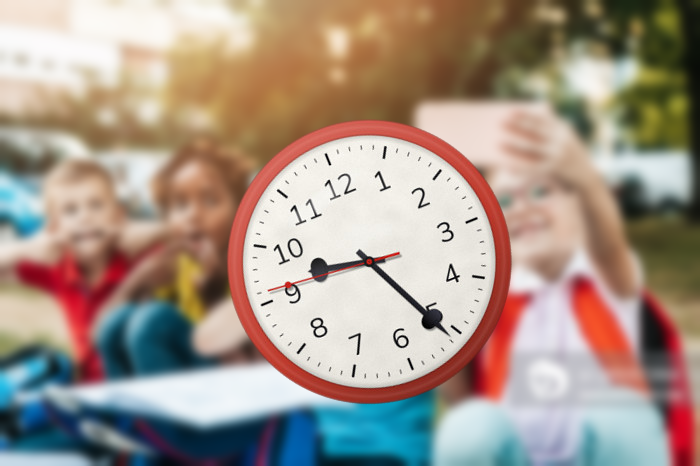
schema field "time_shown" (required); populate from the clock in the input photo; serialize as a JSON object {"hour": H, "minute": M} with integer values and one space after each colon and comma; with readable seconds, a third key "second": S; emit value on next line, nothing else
{"hour": 9, "minute": 25, "second": 46}
